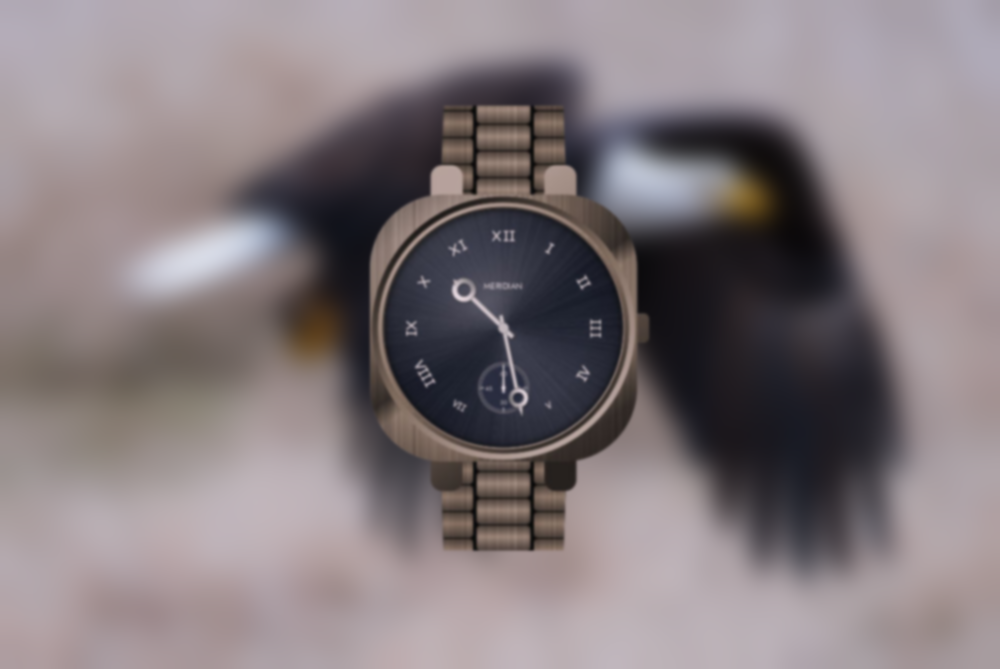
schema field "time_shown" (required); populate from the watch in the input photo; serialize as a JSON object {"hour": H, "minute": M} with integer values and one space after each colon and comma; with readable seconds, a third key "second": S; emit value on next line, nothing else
{"hour": 10, "minute": 28}
